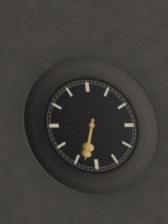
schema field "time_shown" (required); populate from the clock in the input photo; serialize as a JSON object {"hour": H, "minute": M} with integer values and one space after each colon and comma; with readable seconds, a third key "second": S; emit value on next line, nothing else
{"hour": 6, "minute": 33}
